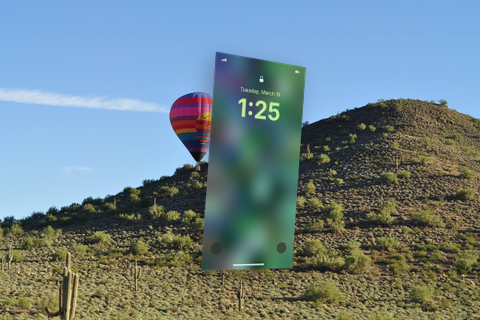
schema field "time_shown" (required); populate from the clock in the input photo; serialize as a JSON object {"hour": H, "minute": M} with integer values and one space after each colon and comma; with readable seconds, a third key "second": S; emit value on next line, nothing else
{"hour": 1, "minute": 25}
